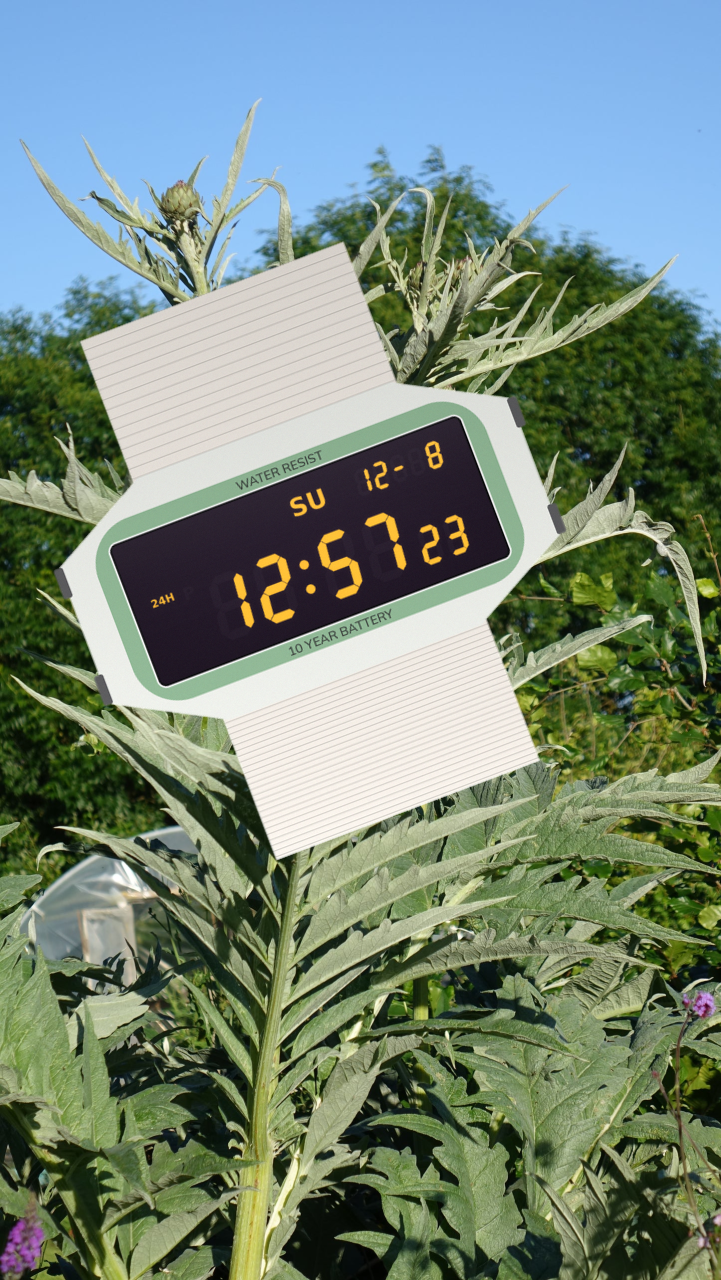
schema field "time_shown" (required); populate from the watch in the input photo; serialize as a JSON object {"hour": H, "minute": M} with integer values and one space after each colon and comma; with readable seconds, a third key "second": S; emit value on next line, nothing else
{"hour": 12, "minute": 57, "second": 23}
